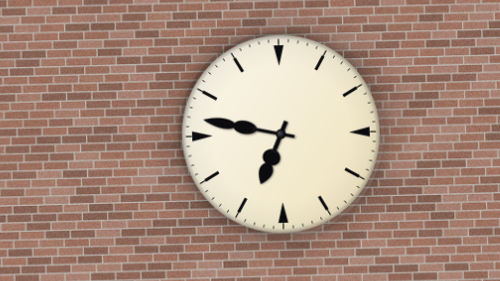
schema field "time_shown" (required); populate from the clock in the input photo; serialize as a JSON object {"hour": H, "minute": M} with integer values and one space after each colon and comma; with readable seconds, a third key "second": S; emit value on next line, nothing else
{"hour": 6, "minute": 47}
